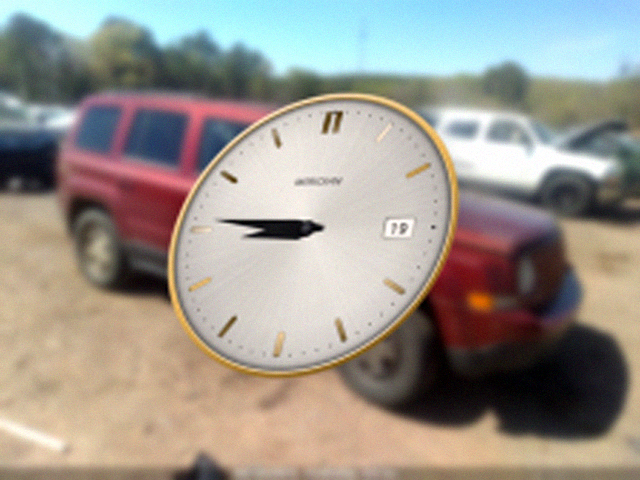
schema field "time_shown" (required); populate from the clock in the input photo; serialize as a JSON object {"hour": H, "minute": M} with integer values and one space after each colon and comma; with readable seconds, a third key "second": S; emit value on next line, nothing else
{"hour": 8, "minute": 46}
